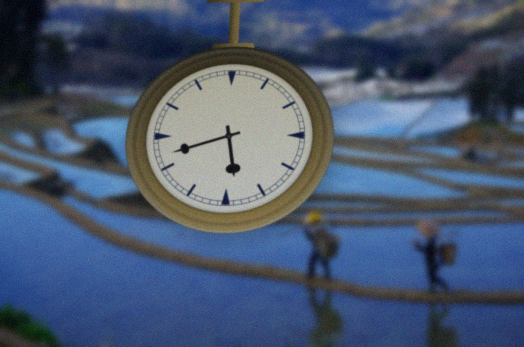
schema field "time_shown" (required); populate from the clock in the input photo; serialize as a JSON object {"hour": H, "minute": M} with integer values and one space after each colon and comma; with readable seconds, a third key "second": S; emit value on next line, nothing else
{"hour": 5, "minute": 42}
